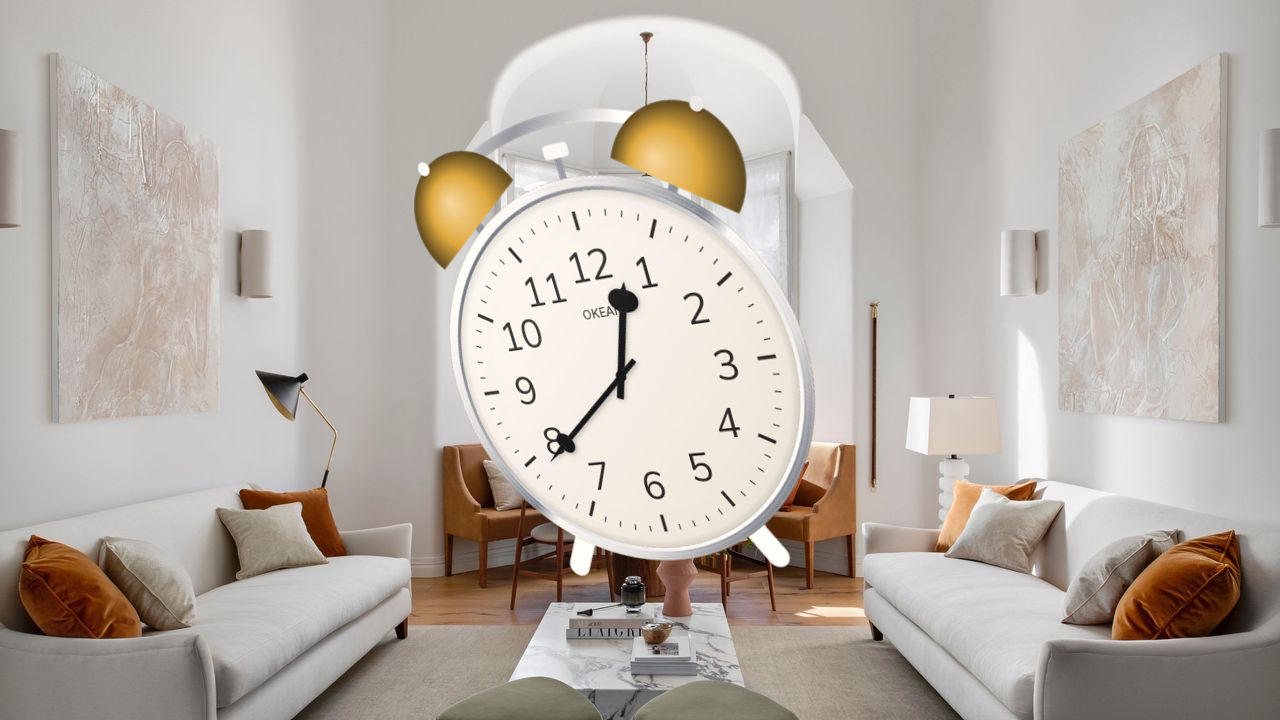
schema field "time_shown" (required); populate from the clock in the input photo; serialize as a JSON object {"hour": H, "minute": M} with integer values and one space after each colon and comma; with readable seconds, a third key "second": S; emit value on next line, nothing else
{"hour": 12, "minute": 39}
